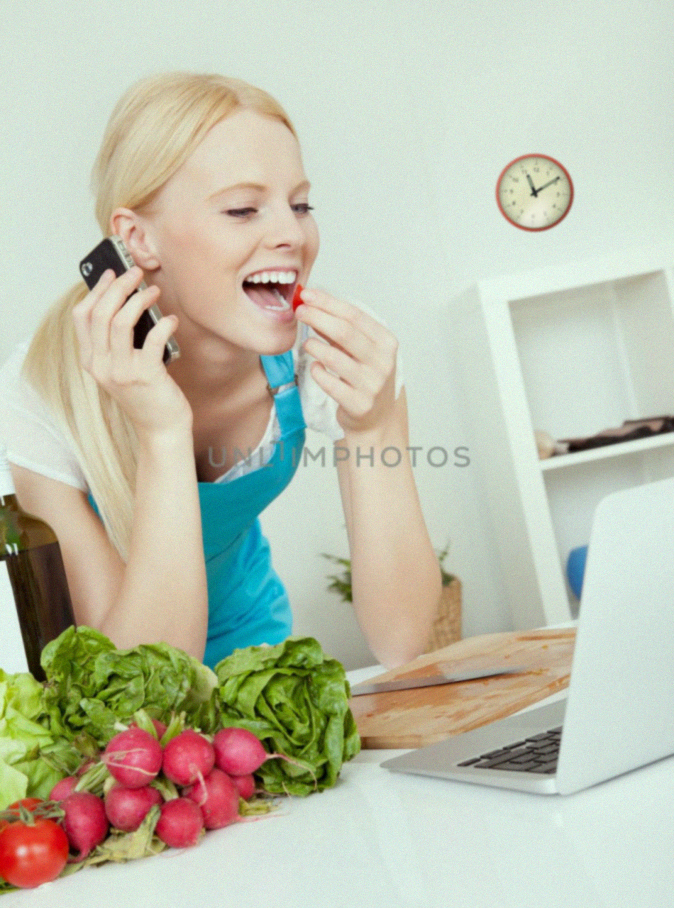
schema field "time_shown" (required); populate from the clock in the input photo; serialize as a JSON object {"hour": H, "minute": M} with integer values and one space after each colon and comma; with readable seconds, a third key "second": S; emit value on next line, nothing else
{"hour": 11, "minute": 9}
